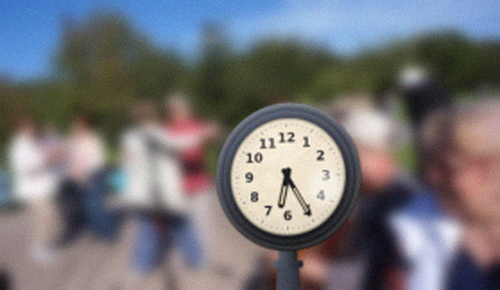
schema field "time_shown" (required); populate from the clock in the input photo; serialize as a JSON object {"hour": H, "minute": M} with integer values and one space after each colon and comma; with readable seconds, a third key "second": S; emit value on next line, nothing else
{"hour": 6, "minute": 25}
